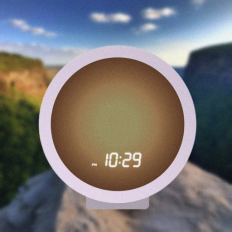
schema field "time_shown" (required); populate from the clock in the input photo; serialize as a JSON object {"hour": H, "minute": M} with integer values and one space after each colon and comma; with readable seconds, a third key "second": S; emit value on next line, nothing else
{"hour": 10, "minute": 29}
